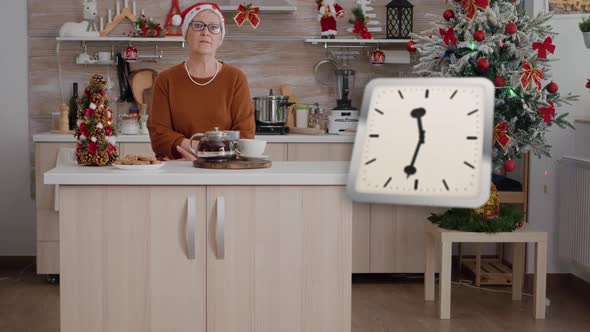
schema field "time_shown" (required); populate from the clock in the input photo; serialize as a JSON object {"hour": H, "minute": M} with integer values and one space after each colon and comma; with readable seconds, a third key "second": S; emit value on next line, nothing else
{"hour": 11, "minute": 32}
